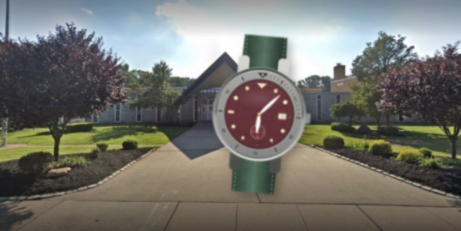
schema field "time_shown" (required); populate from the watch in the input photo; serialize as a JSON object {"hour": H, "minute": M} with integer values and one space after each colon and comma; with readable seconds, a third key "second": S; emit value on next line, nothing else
{"hour": 6, "minute": 7}
